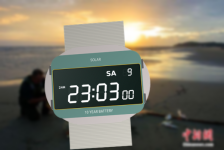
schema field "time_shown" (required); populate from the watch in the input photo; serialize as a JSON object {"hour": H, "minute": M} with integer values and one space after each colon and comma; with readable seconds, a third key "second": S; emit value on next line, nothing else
{"hour": 23, "minute": 3, "second": 0}
